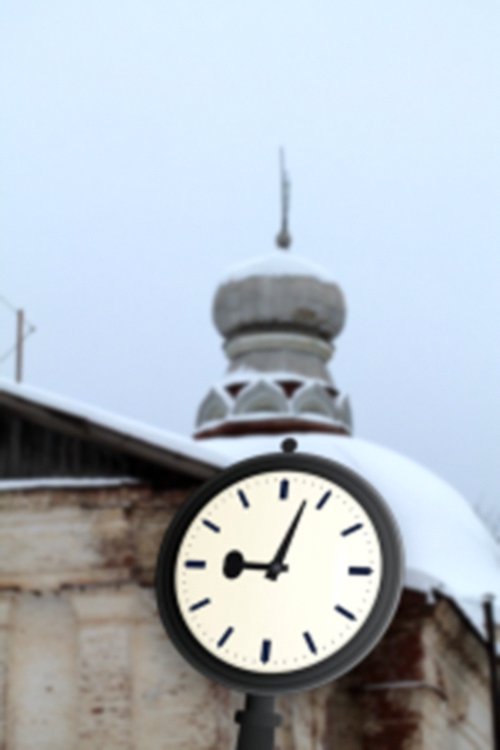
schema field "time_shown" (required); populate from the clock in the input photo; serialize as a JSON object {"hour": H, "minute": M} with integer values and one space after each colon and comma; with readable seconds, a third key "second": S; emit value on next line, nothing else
{"hour": 9, "minute": 3}
